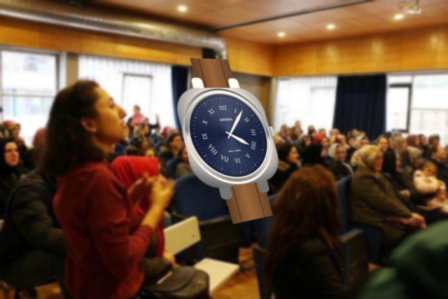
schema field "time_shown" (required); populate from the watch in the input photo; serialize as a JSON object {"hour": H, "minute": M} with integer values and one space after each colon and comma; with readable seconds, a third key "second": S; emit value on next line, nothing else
{"hour": 4, "minute": 7}
